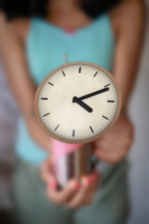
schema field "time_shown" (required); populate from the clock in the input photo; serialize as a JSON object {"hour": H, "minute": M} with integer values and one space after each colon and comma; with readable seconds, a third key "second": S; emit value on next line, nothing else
{"hour": 4, "minute": 11}
